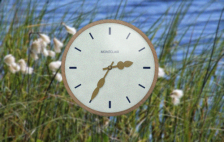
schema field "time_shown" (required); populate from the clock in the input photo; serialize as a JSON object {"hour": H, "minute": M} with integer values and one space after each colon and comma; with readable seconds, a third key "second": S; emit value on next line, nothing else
{"hour": 2, "minute": 35}
